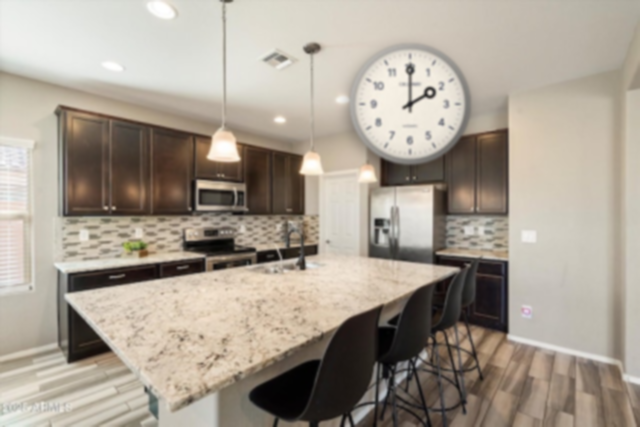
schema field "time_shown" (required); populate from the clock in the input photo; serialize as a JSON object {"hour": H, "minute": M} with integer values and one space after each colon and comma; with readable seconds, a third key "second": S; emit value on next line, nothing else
{"hour": 2, "minute": 0}
